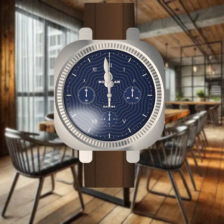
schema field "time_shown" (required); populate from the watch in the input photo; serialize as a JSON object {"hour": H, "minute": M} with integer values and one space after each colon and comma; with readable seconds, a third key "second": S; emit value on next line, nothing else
{"hour": 11, "minute": 59}
